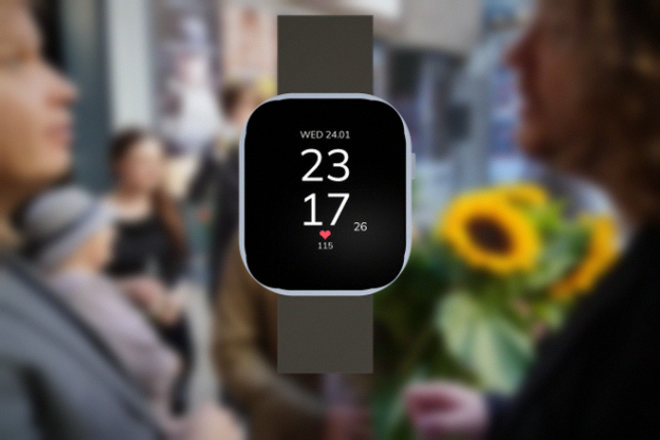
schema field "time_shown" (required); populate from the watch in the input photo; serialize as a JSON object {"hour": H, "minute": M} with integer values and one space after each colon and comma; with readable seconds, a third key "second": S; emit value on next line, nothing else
{"hour": 23, "minute": 17, "second": 26}
